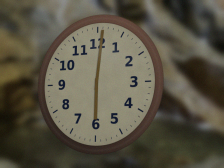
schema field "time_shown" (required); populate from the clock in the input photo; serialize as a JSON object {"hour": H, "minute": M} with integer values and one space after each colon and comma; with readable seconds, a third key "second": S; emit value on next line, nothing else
{"hour": 6, "minute": 1}
